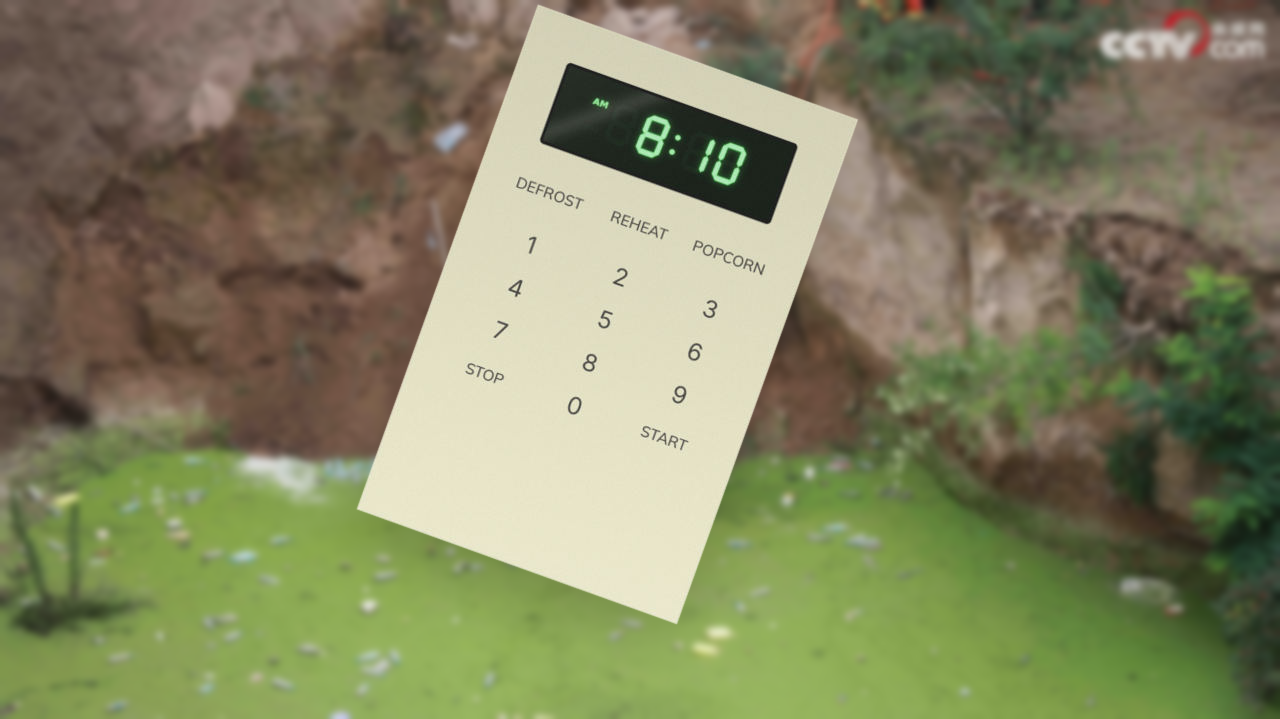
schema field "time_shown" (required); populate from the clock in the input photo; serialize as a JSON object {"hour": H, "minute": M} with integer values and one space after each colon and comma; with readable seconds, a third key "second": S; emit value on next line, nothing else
{"hour": 8, "minute": 10}
